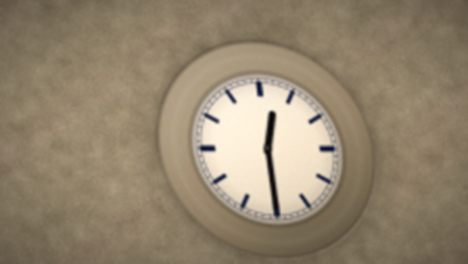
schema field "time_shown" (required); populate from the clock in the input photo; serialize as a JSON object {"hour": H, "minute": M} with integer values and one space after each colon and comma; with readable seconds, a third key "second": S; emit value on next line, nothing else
{"hour": 12, "minute": 30}
